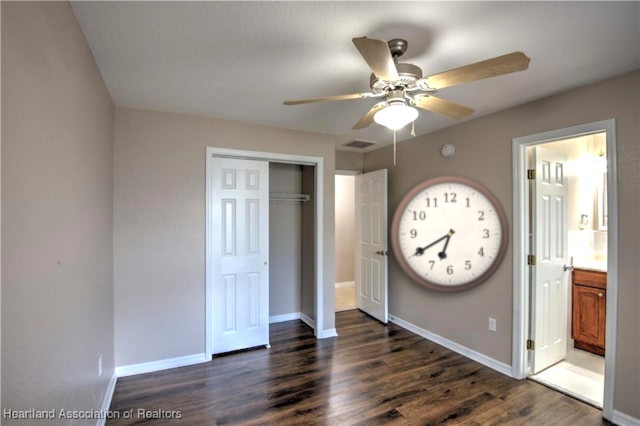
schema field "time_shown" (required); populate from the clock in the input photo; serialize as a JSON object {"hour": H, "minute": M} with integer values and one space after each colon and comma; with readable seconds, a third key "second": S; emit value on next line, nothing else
{"hour": 6, "minute": 40}
